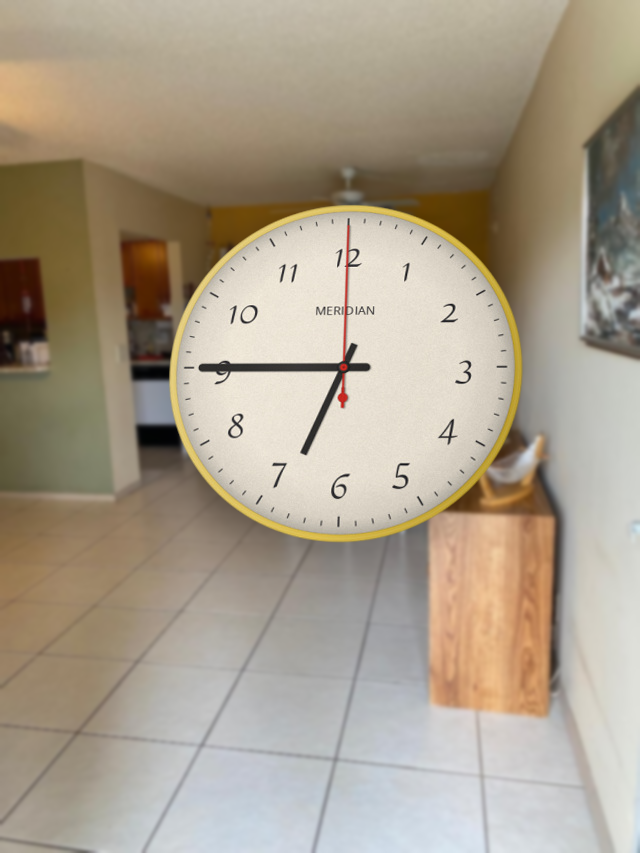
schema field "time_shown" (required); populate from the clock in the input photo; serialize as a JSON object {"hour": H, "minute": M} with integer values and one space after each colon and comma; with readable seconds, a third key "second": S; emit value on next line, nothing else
{"hour": 6, "minute": 45, "second": 0}
